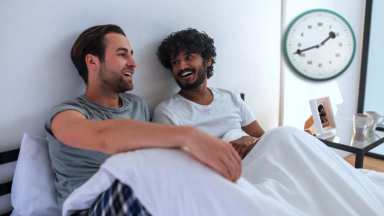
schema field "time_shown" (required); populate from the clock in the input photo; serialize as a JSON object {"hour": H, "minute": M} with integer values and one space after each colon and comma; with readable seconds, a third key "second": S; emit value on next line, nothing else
{"hour": 1, "minute": 42}
